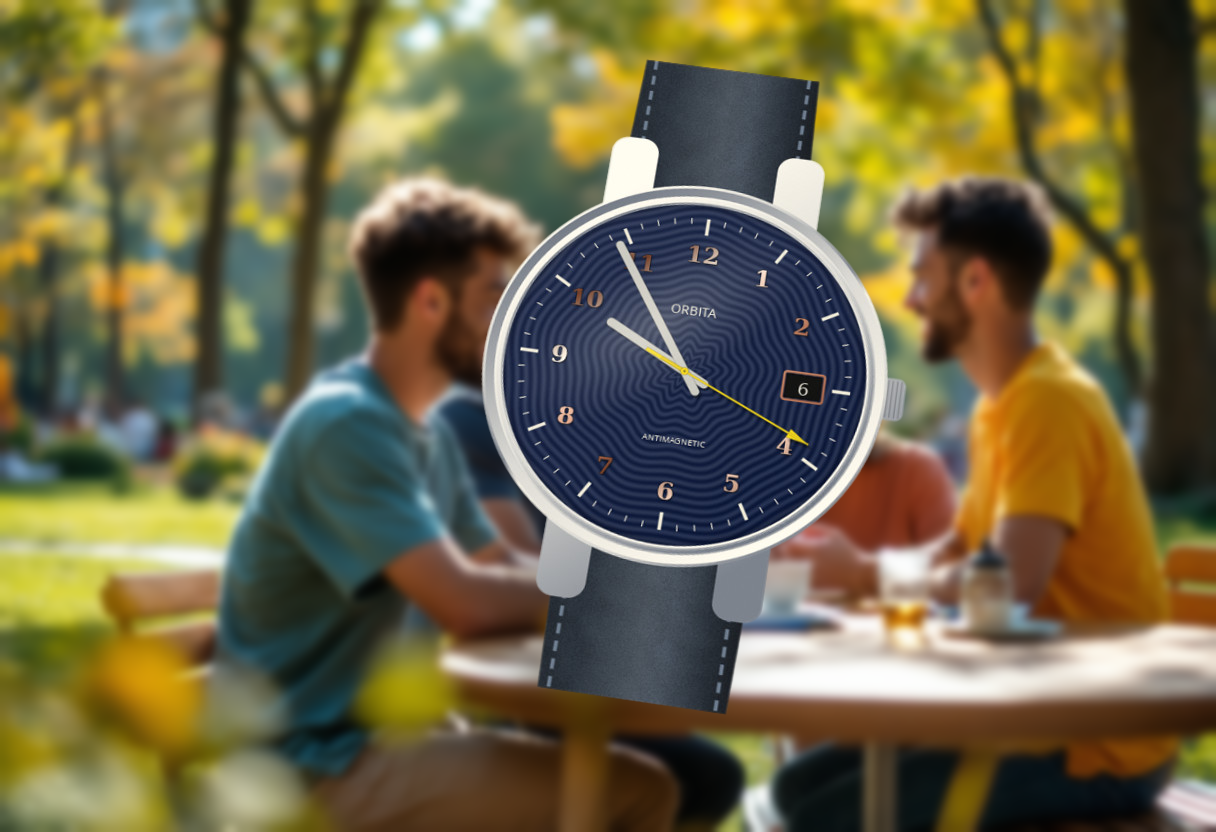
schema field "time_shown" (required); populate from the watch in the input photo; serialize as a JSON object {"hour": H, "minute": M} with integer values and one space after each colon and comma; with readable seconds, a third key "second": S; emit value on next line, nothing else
{"hour": 9, "minute": 54, "second": 19}
